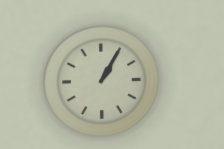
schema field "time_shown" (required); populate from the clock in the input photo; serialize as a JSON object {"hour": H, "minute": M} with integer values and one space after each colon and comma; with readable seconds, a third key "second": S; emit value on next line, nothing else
{"hour": 1, "minute": 5}
